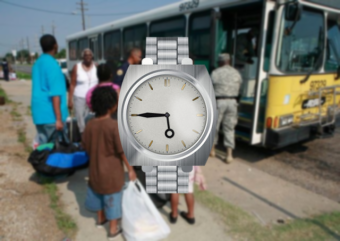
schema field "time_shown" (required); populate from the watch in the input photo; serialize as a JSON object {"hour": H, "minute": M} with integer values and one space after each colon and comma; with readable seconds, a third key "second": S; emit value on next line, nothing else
{"hour": 5, "minute": 45}
